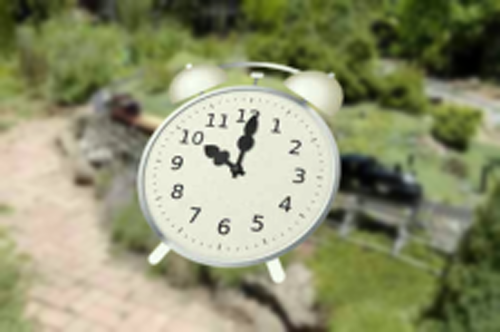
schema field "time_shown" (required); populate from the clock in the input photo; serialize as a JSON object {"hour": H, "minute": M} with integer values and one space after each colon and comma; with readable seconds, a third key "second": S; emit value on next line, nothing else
{"hour": 10, "minute": 1}
